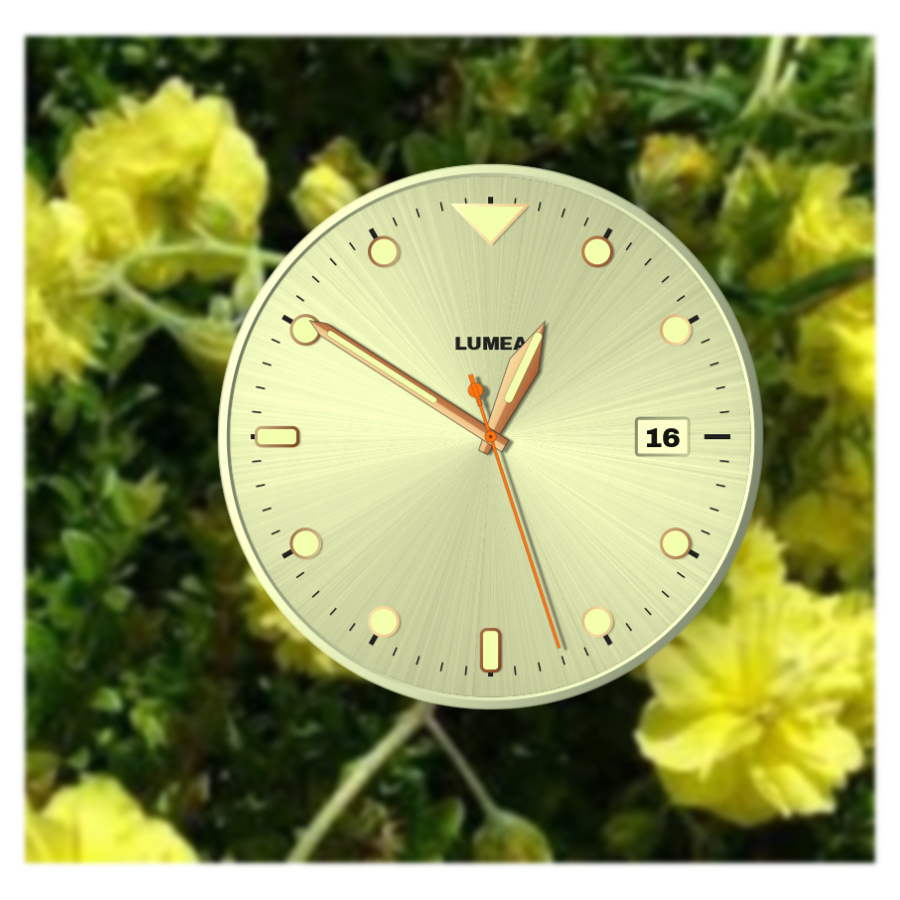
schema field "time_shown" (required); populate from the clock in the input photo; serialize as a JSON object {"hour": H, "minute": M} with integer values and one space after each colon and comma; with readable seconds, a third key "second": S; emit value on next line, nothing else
{"hour": 12, "minute": 50, "second": 27}
